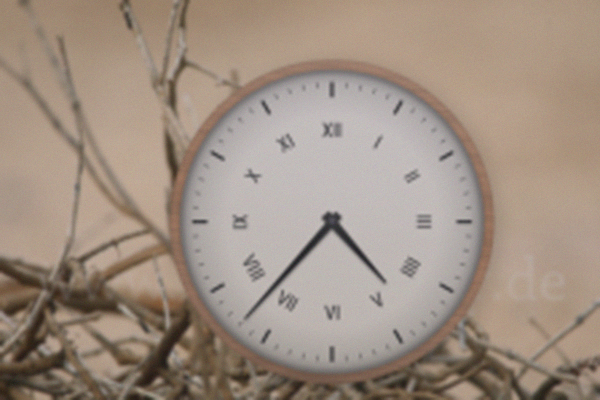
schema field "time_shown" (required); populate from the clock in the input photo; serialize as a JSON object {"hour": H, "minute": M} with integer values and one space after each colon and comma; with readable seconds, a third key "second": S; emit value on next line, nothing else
{"hour": 4, "minute": 37}
